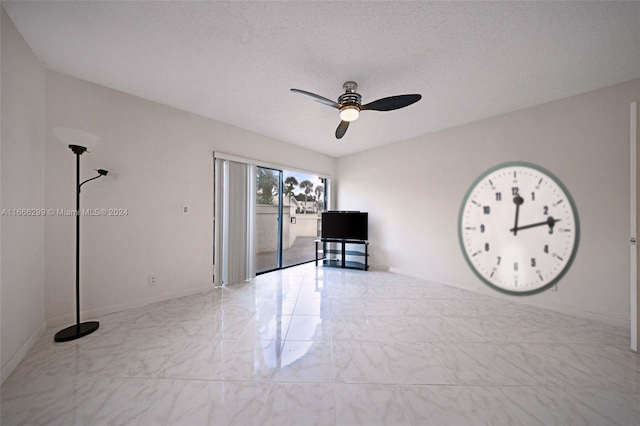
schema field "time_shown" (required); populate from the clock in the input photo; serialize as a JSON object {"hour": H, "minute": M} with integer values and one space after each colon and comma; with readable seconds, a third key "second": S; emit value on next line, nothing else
{"hour": 12, "minute": 13}
